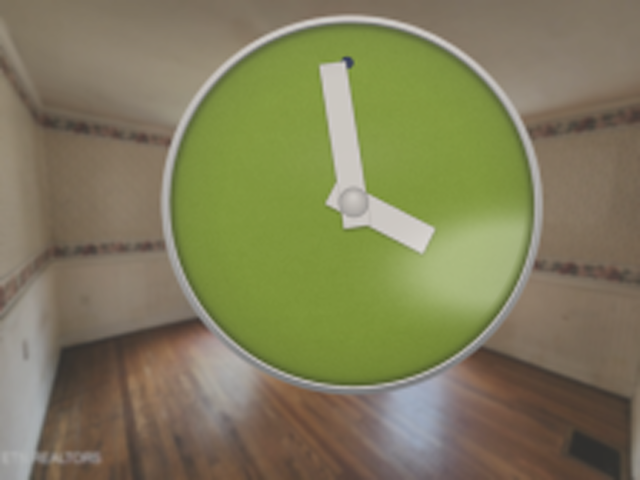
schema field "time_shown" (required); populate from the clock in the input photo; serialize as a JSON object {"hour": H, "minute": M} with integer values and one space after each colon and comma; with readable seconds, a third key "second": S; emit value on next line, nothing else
{"hour": 3, "minute": 59}
